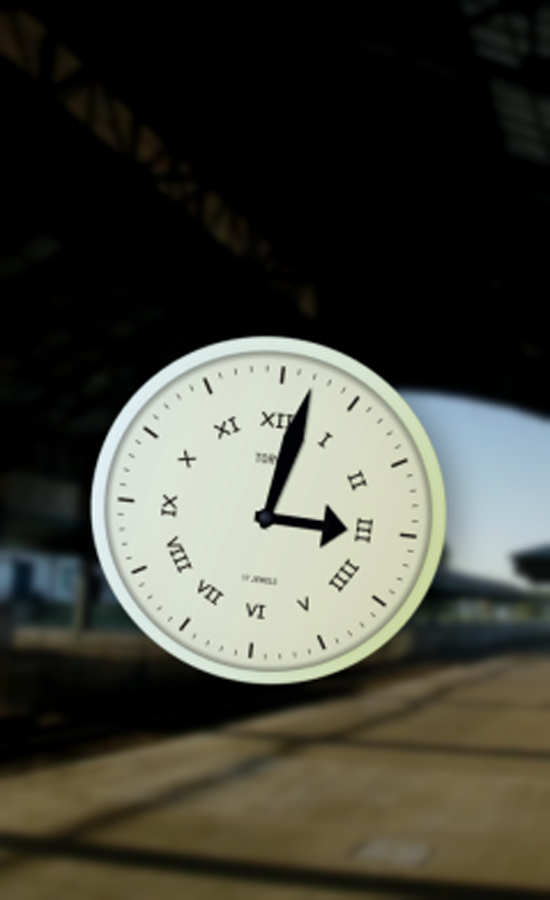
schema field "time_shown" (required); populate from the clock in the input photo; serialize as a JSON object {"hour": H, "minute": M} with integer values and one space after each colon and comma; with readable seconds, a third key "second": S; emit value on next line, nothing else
{"hour": 3, "minute": 2}
